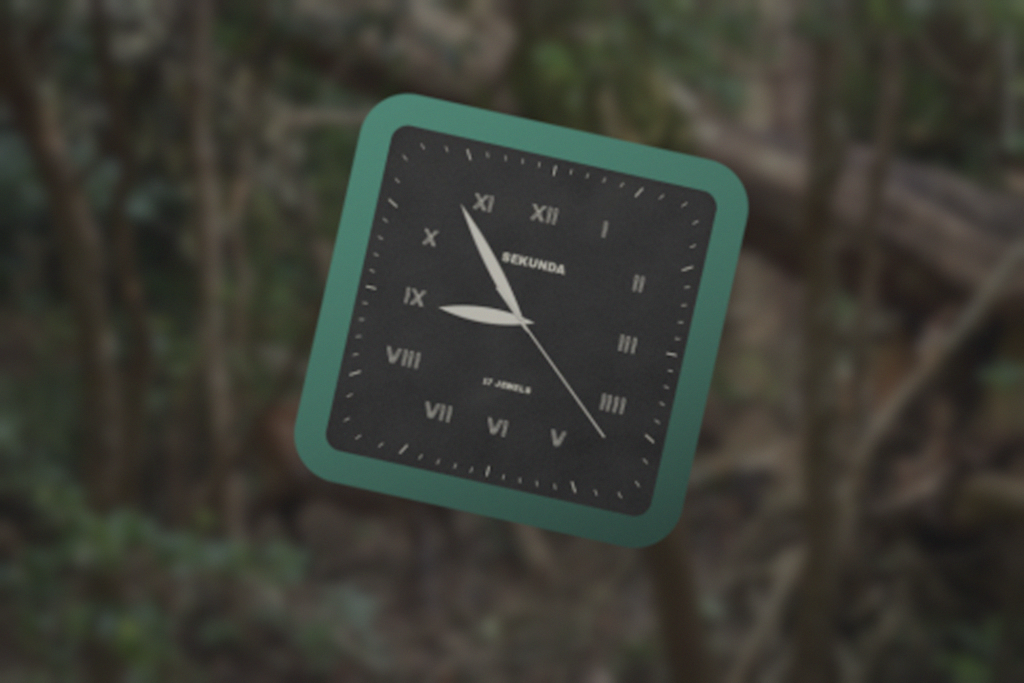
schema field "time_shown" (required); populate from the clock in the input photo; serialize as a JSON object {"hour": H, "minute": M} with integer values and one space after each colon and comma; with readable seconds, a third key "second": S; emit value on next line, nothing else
{"hour": 8, "minute": 53, "second": 22}
